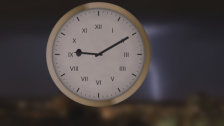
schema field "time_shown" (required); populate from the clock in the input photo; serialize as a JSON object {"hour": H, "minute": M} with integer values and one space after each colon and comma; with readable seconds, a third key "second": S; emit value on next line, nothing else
{"hour": 9, "minute": 10}
